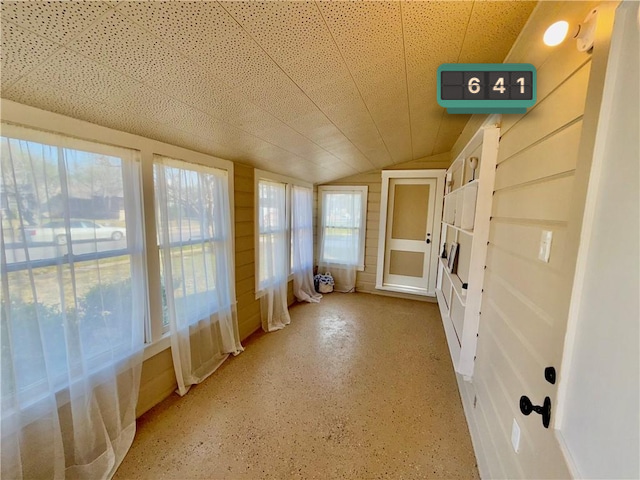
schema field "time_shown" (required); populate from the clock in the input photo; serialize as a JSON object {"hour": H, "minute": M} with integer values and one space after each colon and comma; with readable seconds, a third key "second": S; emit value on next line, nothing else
{"hour": 6, "minute": 41}
